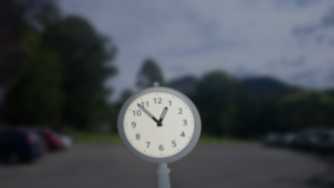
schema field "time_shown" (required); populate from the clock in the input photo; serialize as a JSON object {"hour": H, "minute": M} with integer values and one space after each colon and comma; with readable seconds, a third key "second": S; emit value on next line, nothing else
{"hour": 12, "minute": 53}
